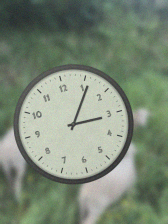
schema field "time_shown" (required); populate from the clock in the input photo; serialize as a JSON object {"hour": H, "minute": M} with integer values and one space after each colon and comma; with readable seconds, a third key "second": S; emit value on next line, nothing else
{"hour": 3, "minute": 6}
